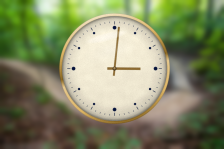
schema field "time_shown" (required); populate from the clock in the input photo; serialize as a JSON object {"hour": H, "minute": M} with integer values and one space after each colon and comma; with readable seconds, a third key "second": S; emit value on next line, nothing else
{"hour": 3, "minute": 1}
